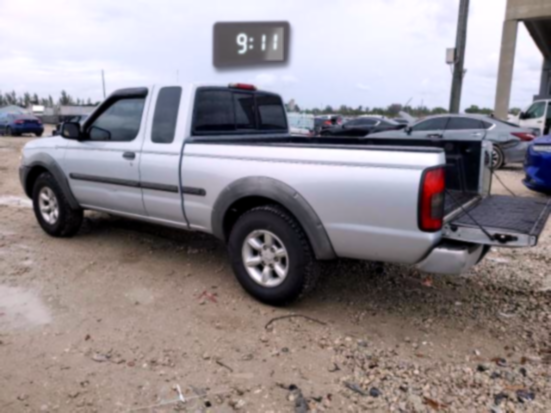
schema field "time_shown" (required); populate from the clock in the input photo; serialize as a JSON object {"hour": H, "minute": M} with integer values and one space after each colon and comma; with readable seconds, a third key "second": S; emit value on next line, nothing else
{"hour": 9, "minute": 11}
